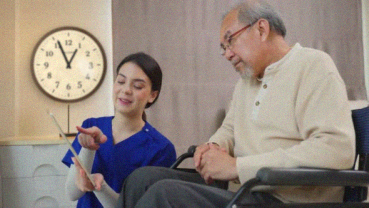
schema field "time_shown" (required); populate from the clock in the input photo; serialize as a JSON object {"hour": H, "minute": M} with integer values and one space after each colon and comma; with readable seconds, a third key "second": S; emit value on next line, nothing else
{"hour": 12, "minute": 56}
